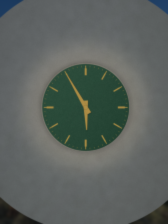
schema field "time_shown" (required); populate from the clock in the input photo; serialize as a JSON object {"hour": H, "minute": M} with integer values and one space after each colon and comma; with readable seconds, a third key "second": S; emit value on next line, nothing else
{"hour": 5, "minute": 55}
